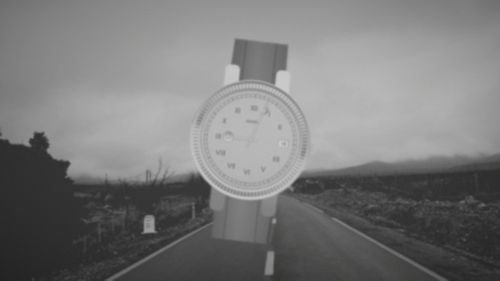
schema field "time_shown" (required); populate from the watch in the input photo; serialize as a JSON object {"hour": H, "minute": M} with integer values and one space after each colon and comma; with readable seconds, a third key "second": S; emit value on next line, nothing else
{"hour": 9, "minute": 3}
